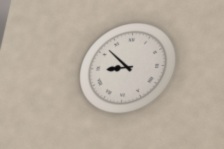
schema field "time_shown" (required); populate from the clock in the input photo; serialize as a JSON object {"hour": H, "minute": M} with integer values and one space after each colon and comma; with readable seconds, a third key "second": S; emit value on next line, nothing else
{"hour": 8, "minute": 52}
